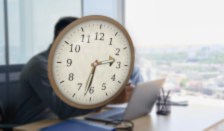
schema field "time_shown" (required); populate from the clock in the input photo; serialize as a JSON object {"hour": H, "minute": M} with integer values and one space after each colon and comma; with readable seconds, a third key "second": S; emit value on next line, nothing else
{"hour": 2, "minute": 32}
